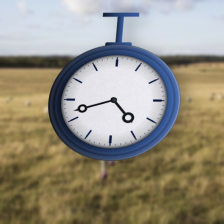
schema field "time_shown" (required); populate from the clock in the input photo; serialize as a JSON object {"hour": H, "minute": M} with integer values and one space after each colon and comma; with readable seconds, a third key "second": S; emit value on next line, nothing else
{"hour": 4, "minute": 42}
